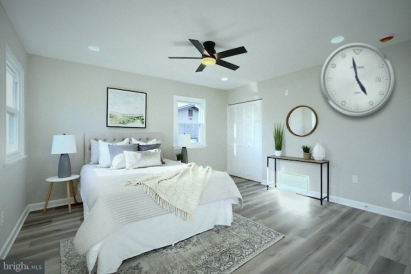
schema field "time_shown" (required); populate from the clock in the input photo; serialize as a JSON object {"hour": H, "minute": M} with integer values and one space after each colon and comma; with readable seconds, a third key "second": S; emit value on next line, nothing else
{"hour": 4, "minute": 58}
